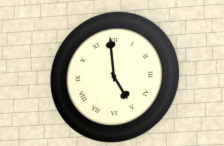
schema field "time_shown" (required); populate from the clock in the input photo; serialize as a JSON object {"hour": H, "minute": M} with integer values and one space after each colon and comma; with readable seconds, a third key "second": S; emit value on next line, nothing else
{"hour": 4, "minute": 59}
